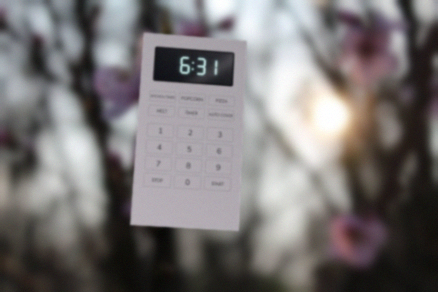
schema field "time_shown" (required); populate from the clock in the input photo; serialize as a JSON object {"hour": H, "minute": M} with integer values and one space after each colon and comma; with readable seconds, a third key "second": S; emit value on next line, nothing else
{"hour": 6, "minute": 31}
